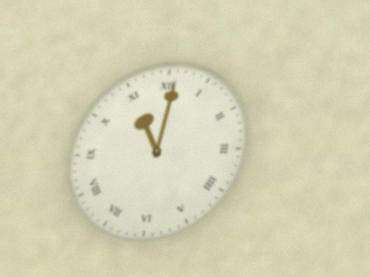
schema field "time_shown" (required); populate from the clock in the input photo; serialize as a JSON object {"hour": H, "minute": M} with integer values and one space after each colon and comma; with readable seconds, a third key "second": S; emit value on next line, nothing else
{"hour": 11, "minute": 1}
